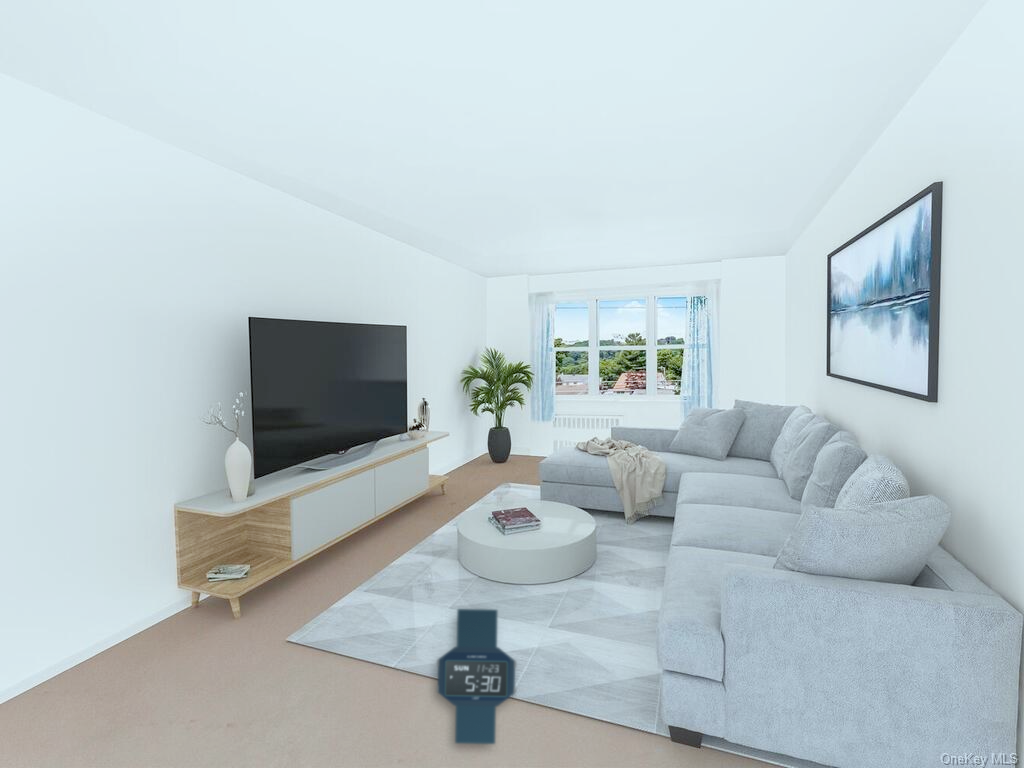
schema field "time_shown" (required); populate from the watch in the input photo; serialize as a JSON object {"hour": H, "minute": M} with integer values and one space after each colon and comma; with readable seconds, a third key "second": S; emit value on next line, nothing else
{"hour": 5, "minute": 30}
